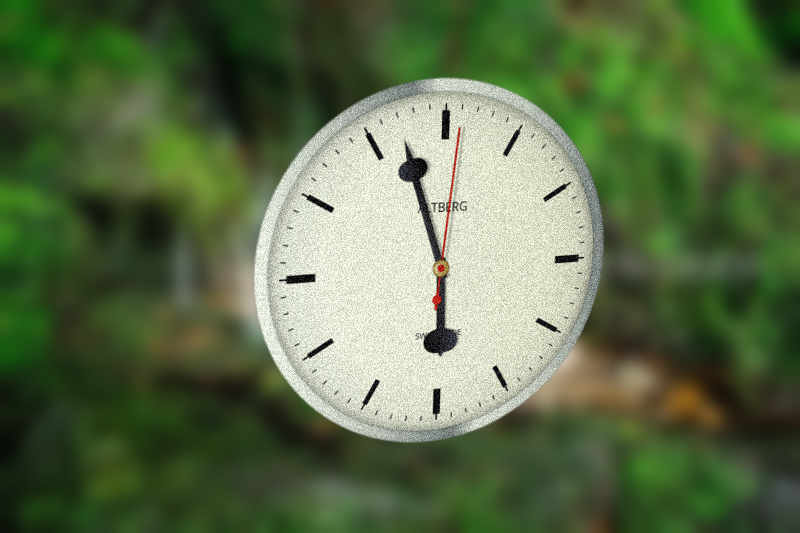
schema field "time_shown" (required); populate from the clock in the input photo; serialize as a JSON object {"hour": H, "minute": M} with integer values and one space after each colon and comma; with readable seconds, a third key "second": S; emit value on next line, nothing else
{"hour": 5, "minute": 57, "second": 1}
